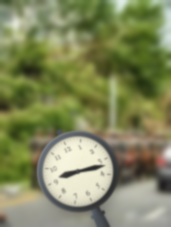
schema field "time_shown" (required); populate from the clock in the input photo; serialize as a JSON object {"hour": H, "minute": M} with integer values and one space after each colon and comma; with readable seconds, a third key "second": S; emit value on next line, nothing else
{"hour": 9, "minute": 17}
